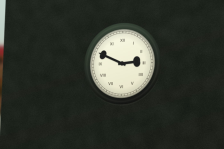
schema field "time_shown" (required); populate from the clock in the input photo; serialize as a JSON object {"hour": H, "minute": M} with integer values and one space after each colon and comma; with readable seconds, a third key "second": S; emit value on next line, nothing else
{"hour": 2, "minute": 49}
